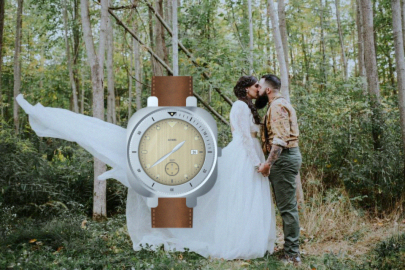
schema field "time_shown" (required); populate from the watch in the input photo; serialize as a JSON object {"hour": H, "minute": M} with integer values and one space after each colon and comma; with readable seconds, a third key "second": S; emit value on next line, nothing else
{"hour": 1, "minute": 39}
